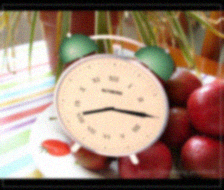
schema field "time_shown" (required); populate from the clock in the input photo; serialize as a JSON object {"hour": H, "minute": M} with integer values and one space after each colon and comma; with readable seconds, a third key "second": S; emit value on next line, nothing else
{"hour": 8, "minute": 15}
